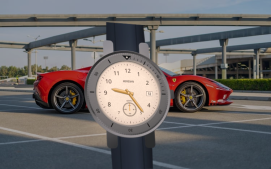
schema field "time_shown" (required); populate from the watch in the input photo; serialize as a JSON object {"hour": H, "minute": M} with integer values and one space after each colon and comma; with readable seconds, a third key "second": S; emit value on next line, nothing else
{"hour": 9, "minute": 24}
